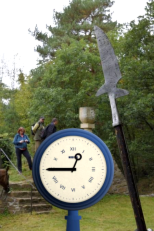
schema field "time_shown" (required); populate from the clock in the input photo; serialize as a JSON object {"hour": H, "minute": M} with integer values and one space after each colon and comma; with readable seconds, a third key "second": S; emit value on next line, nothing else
{"hour": 12, "minute": 45}
